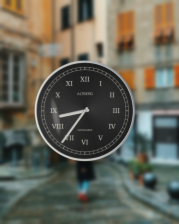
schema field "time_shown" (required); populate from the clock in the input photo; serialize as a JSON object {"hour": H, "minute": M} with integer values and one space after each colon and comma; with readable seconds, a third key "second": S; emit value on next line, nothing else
{"hour": 8, "minute": 36}
